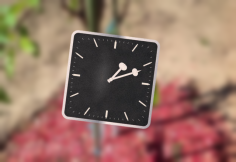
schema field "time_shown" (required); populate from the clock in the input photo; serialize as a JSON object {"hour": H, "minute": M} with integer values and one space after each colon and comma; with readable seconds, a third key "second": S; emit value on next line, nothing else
{"hour": 1, "minute": 11}
